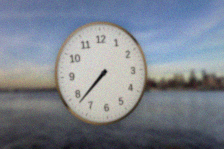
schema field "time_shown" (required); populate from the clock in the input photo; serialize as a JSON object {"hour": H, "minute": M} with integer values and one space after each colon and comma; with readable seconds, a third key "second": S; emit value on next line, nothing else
{"hour": 7, "minute": 38}
